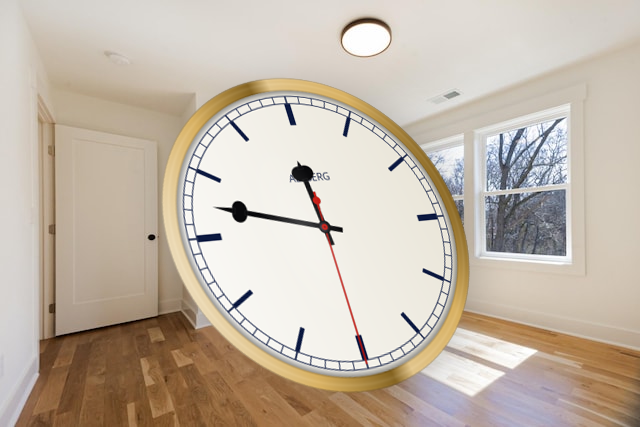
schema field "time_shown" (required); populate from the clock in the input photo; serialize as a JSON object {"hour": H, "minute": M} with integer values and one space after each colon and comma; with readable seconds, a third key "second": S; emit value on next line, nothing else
{"hour": 11, "minute": 47, "second": 30}
